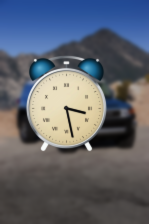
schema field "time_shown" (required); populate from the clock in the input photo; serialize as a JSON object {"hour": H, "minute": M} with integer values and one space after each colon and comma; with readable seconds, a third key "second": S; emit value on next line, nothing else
{"hour": 3, "minute": 28}
